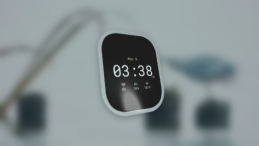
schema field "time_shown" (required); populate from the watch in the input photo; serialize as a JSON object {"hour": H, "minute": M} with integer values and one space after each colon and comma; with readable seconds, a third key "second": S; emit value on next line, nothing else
{"hour": 3, "minute": 38}
